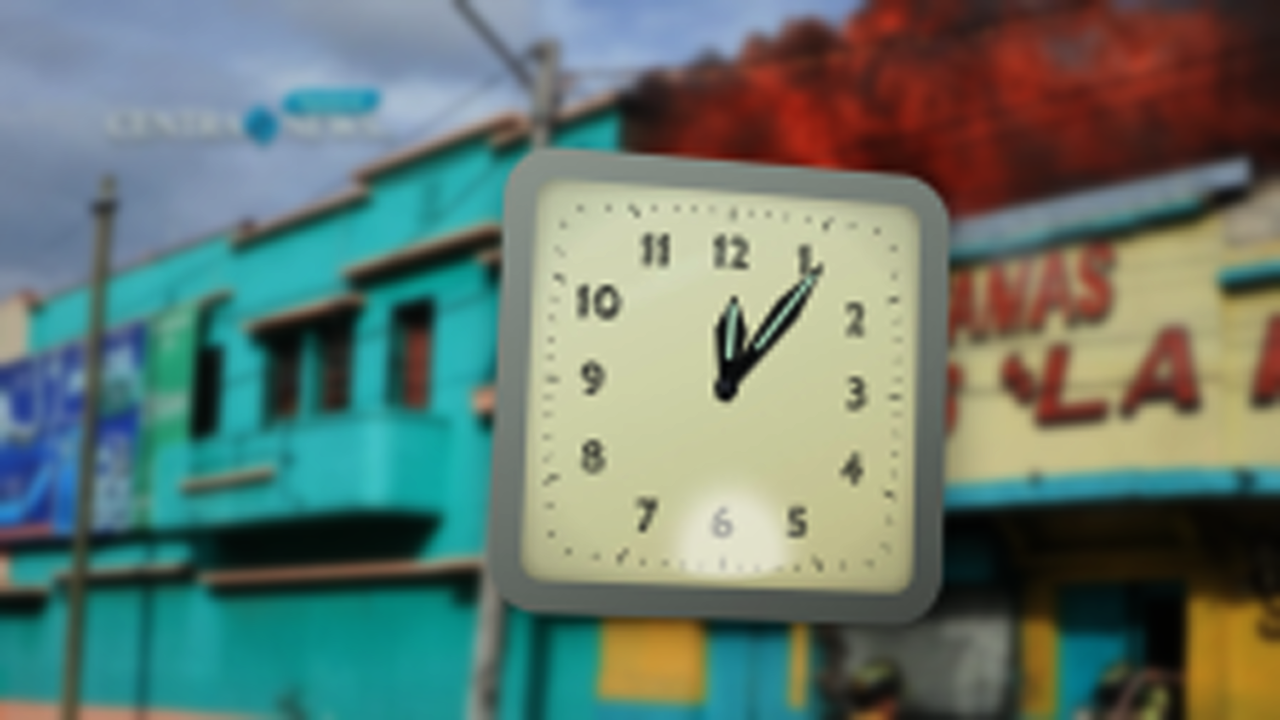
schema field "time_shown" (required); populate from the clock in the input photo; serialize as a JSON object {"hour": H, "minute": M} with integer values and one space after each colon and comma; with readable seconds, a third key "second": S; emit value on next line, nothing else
{"hour": 12, "minute": 6}
